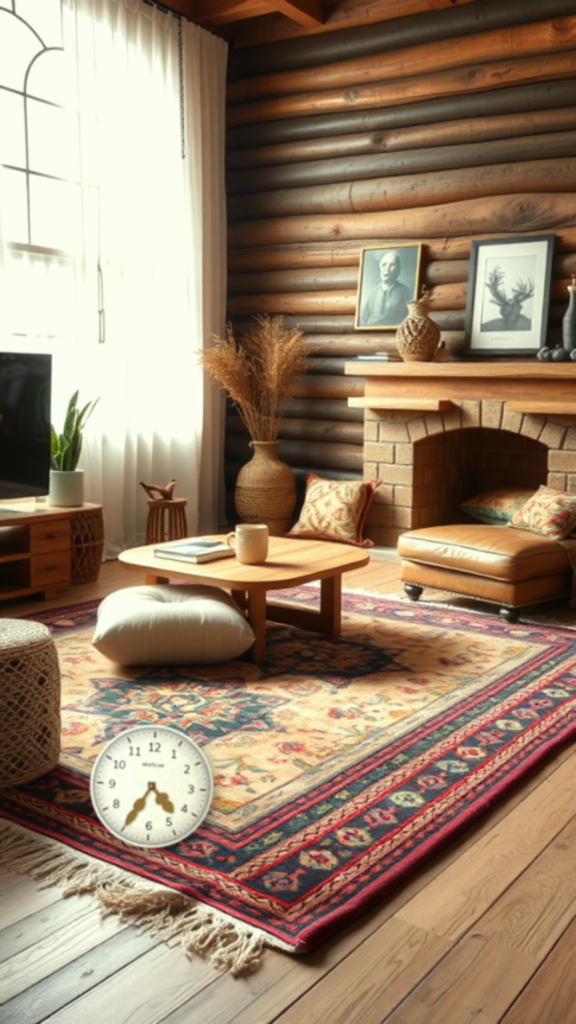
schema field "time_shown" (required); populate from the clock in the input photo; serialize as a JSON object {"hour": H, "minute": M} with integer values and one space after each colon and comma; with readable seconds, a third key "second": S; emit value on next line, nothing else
{"hour": 4, "minute": 35}
